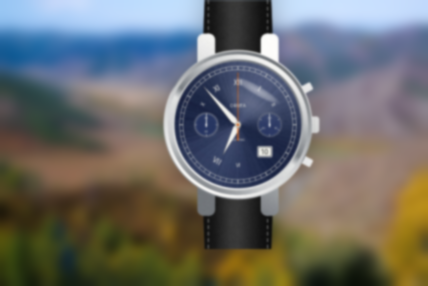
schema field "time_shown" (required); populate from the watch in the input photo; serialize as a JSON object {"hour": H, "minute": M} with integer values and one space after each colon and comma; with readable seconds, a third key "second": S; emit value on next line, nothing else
{"hour": 6, "minute": 53}
